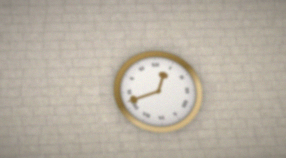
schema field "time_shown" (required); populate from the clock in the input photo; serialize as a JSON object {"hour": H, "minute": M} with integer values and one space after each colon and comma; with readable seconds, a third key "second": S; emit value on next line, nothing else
{"hour": 12, "minute": 42}
